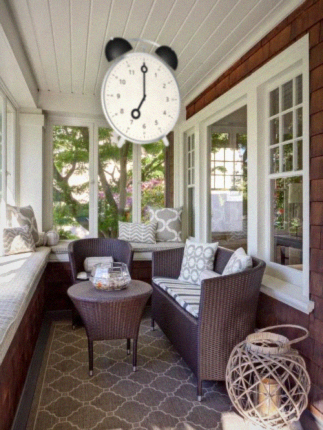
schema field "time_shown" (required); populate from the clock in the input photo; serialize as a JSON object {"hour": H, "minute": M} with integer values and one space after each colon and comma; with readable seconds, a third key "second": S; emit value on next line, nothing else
{"hour": 7, "minute": 0}
